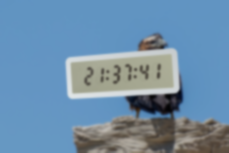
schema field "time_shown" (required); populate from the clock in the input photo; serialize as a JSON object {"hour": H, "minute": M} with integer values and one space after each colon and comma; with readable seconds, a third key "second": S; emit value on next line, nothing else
{"hour": 21, "minute": 37, "second": 41}
